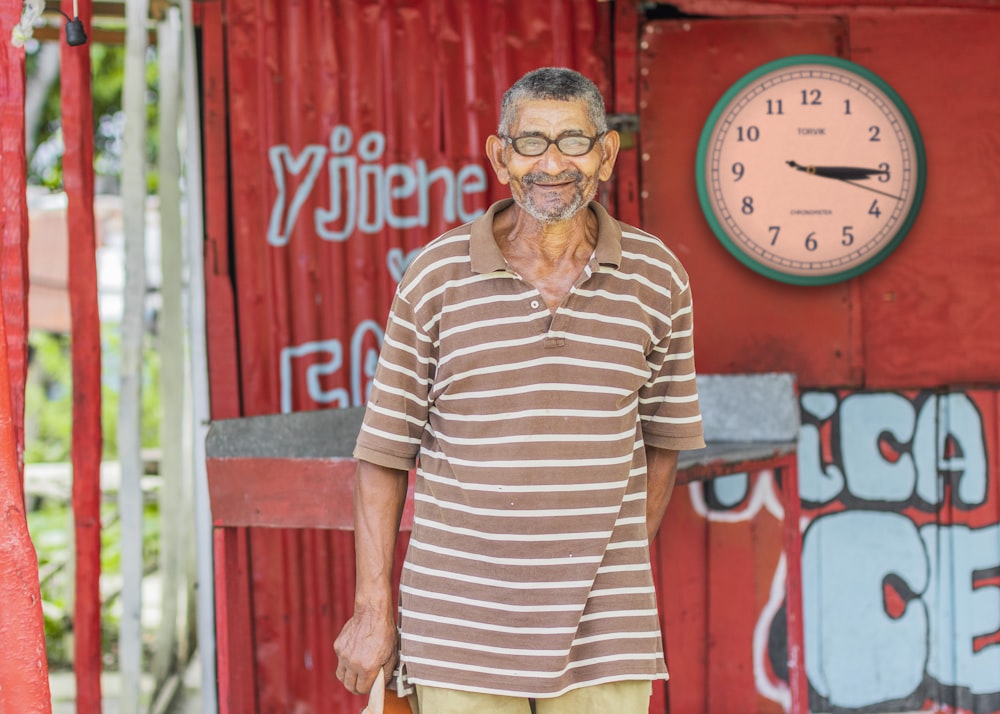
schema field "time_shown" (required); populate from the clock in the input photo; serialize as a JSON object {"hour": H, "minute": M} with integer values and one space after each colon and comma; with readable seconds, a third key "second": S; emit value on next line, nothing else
{"hour": 3, "minute": 15, "second": 18}
